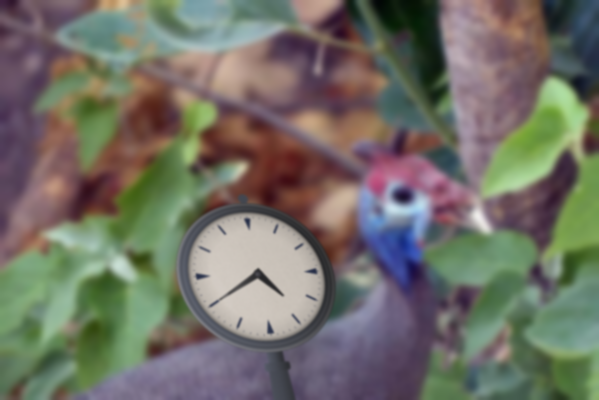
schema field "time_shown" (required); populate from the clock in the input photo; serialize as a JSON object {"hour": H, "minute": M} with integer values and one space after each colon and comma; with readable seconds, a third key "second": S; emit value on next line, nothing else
{"hour": 4, "minute": 40}
